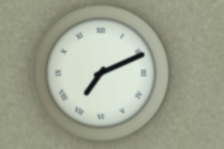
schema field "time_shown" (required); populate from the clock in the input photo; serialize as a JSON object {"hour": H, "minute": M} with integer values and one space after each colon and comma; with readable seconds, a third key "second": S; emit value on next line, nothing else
{"hour": 7, "minute": 11}
